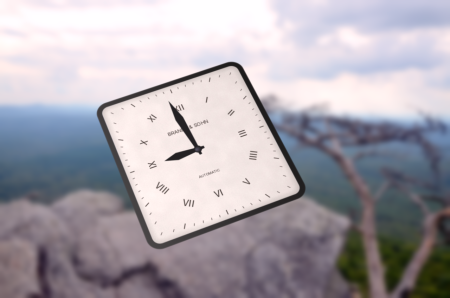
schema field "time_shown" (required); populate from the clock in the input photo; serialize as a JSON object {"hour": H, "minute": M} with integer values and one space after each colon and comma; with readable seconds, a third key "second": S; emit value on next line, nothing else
{"hour": 8, "minute": 59}
